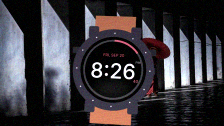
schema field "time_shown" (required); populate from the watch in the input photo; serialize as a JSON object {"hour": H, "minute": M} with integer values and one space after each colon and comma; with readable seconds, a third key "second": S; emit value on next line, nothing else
{"hour": 8, "minute": 26}
